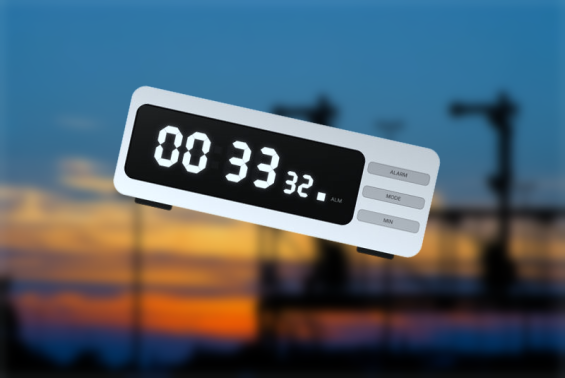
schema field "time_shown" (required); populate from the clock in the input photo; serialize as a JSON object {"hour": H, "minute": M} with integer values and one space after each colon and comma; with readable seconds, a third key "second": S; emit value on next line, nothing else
{"hour": 0, "minute": 33, "second": 32}
